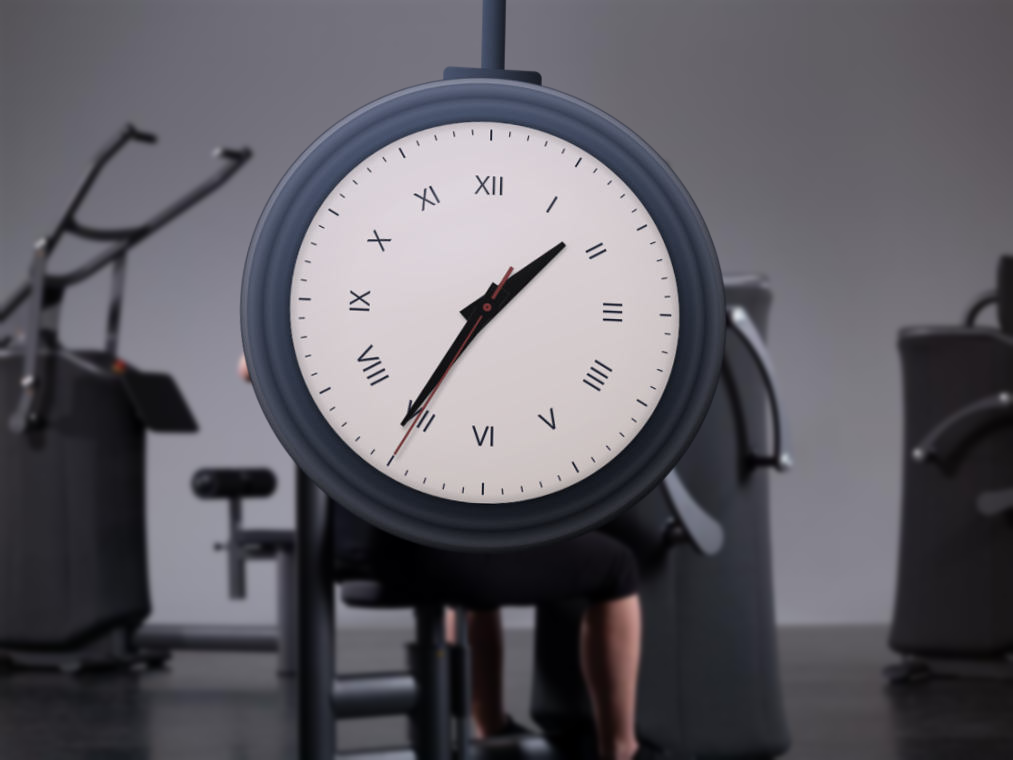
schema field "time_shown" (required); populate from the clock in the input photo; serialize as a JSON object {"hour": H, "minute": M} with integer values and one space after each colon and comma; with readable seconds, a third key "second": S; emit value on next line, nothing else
{"hour": 1, "minute": 35, "second": 35}
